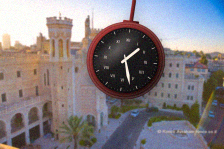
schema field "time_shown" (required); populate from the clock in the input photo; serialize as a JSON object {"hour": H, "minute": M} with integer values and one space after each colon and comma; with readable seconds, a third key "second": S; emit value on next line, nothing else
{"hour": 1, "minute": 27}
